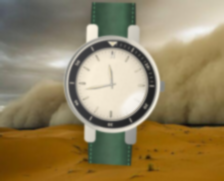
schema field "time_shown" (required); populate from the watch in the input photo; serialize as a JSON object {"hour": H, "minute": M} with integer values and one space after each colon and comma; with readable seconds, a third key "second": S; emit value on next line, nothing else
{"hour": 11, "minute": 43}
